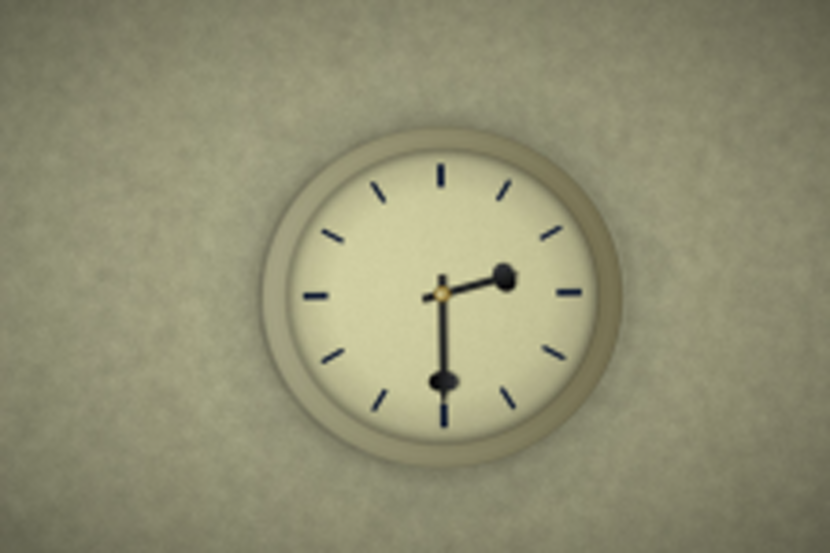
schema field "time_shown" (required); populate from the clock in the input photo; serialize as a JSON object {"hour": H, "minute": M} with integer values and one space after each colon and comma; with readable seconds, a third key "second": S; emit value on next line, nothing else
{"hour": 2, "minute": 30}
